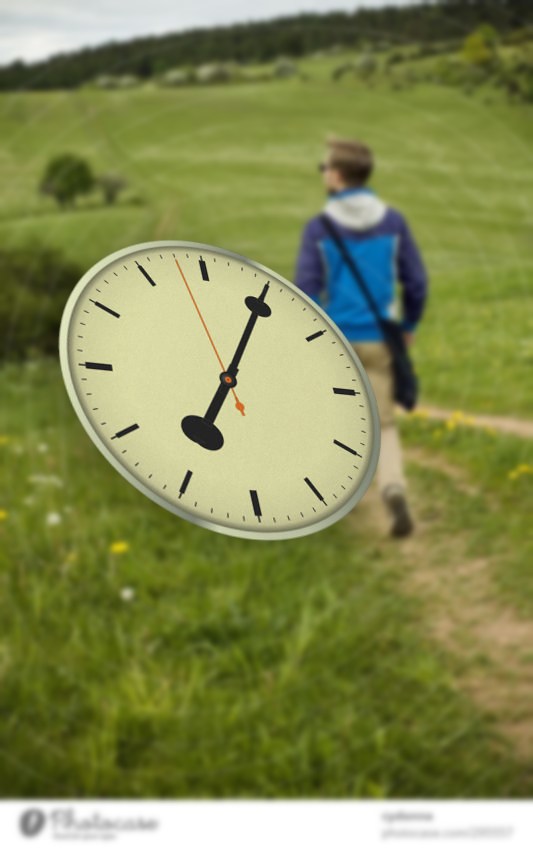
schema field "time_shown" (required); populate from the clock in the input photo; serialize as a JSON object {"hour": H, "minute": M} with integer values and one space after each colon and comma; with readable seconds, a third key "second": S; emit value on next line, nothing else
{"hour": 7, "minute": 4, "second": 58}
